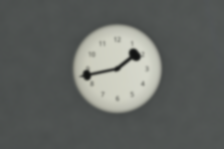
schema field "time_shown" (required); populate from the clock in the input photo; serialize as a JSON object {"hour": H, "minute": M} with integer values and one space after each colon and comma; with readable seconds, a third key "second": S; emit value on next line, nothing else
{"hour": 1, "minute": 43}
